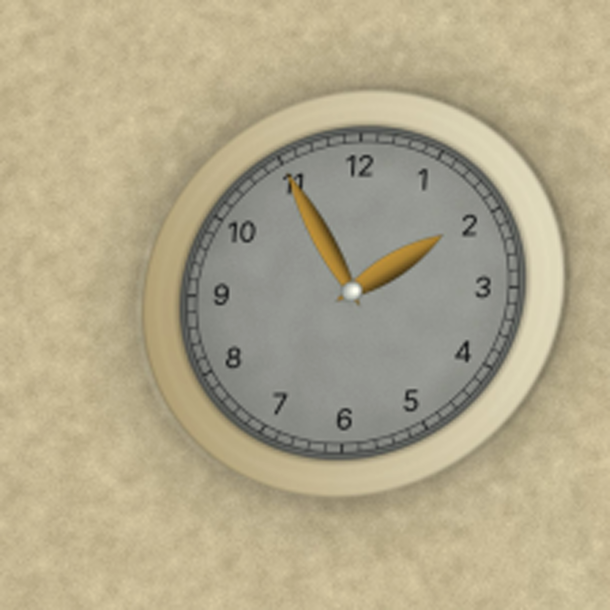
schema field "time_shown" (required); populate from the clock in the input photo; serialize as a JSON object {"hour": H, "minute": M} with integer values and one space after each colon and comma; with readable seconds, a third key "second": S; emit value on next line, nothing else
{"hour": 1, "minute": 55}
